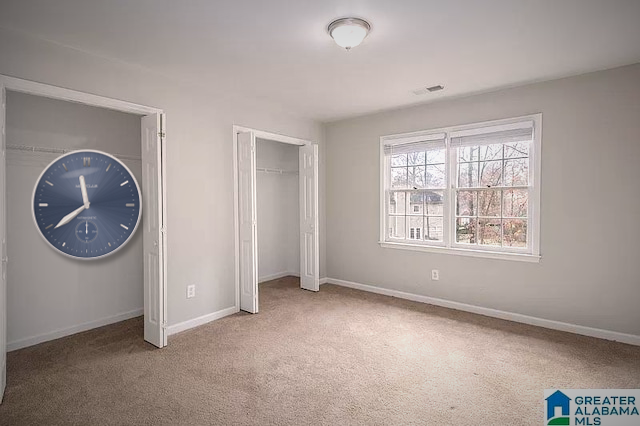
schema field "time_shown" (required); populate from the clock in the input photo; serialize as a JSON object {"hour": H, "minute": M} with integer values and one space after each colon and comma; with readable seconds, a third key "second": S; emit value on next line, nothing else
{"hour": 11, "minute": 39}
